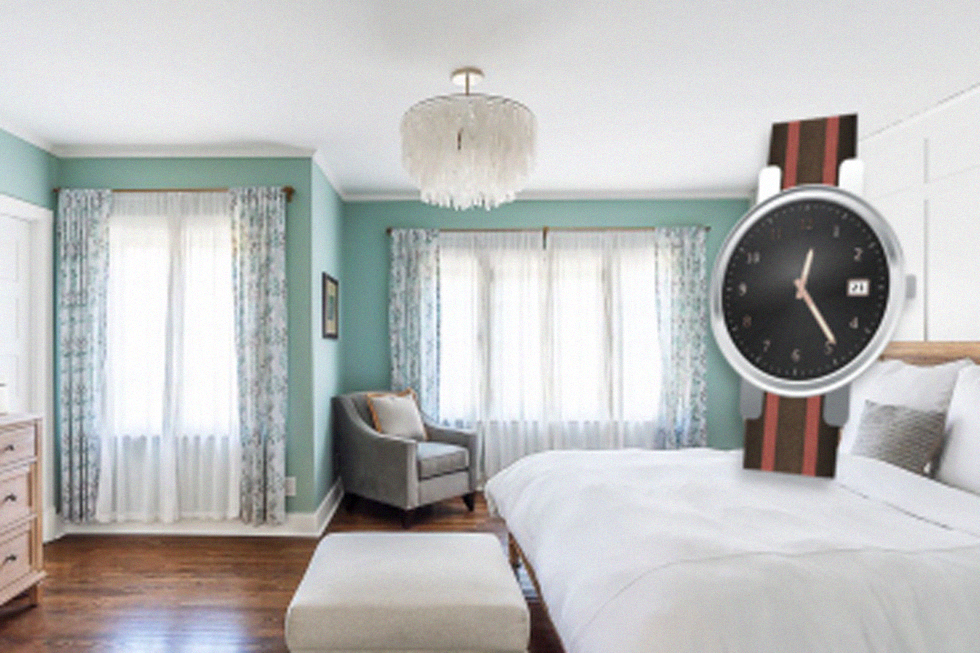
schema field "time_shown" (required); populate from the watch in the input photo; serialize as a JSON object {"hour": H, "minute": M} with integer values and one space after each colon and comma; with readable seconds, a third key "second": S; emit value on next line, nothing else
{"hour": 12, "minute": 24}
